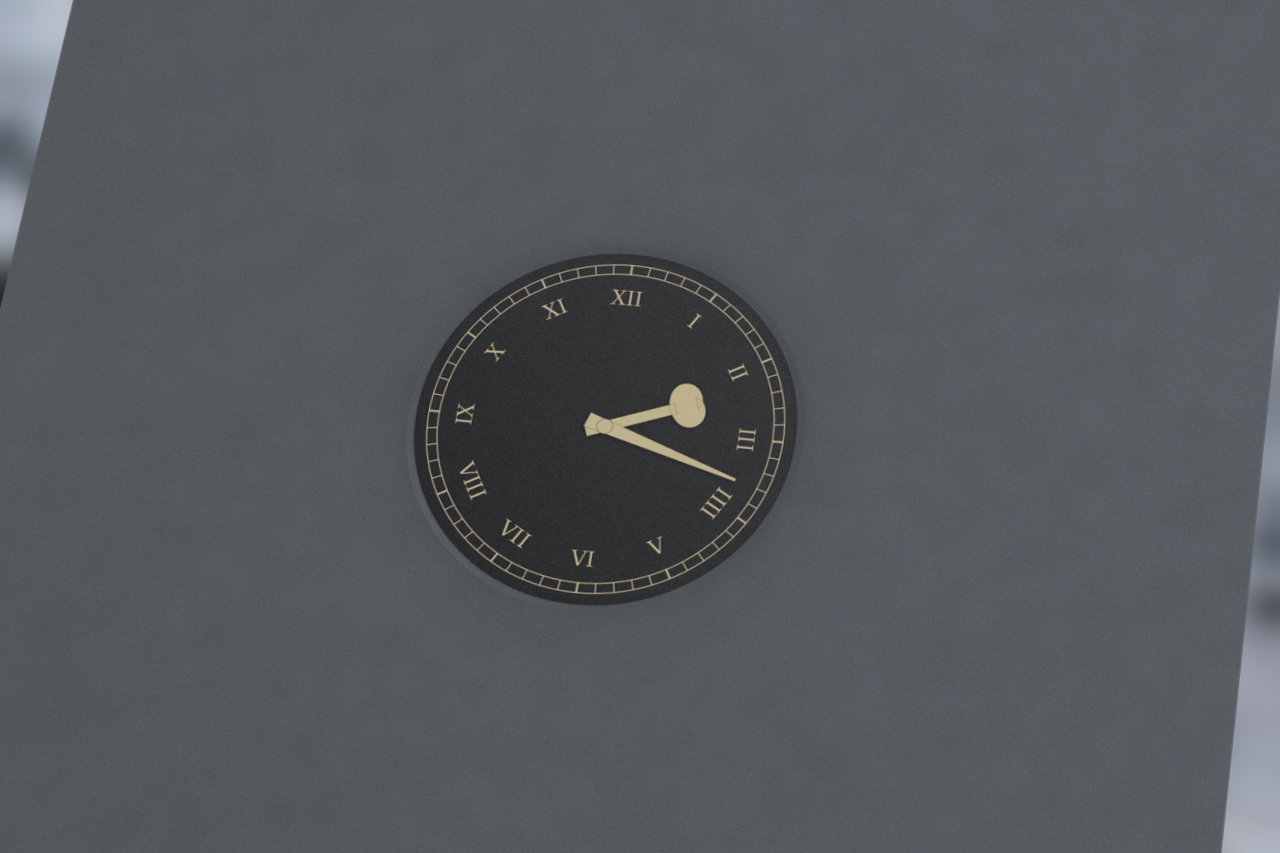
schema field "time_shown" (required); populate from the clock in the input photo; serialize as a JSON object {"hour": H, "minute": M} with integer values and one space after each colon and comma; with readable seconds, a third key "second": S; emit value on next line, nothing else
{"hour": 2, "minute": 18}
